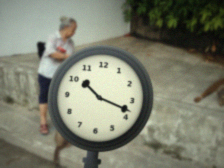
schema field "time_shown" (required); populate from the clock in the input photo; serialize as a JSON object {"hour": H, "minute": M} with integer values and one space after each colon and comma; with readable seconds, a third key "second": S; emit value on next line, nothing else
{"hour": 10, "minute": 18}
